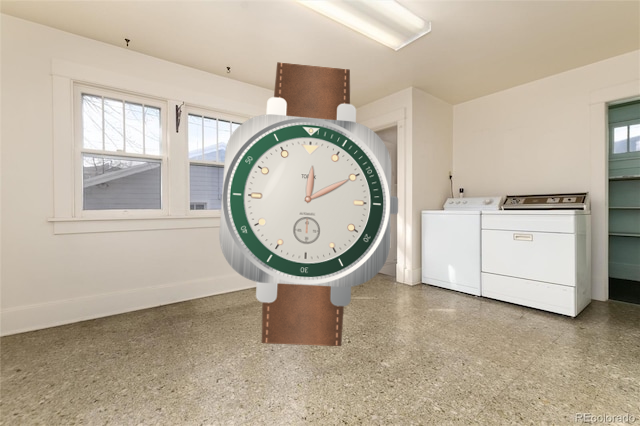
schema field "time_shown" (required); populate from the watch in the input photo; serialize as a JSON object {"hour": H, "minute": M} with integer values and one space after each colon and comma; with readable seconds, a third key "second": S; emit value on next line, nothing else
{"hour": 12, "minute": 10}
